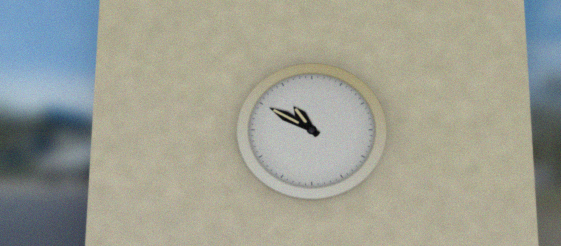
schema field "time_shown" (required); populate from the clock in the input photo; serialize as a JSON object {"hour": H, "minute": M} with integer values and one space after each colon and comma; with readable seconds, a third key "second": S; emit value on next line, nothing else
{"hour": 10, "minute": 50}
